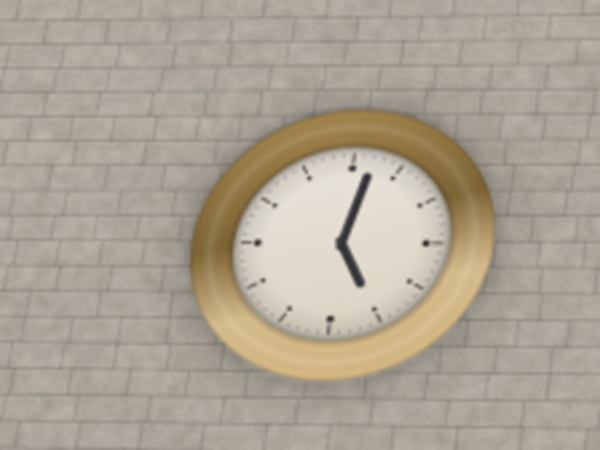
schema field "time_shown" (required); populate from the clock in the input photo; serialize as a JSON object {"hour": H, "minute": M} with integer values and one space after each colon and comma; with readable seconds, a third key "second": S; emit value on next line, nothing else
{"hour": 5, "minute": 2}
